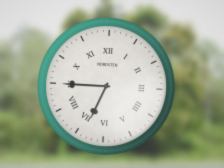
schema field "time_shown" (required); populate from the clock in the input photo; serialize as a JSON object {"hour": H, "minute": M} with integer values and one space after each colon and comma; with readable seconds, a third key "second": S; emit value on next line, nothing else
{"hour": 6, "minute": 45}
